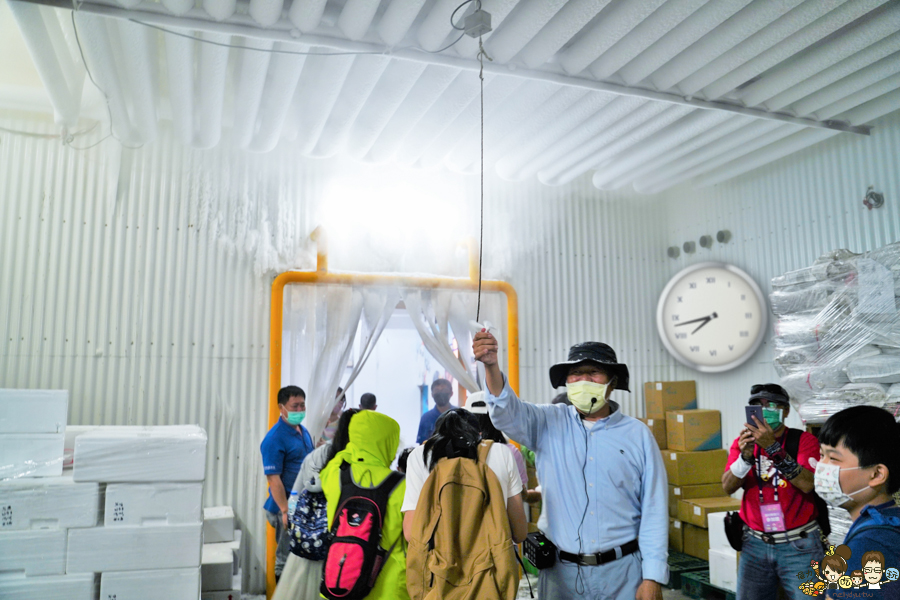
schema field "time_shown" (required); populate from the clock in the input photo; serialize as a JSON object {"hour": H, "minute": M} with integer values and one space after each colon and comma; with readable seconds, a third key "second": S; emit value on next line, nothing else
{"hour": 7, "minute": 43}
